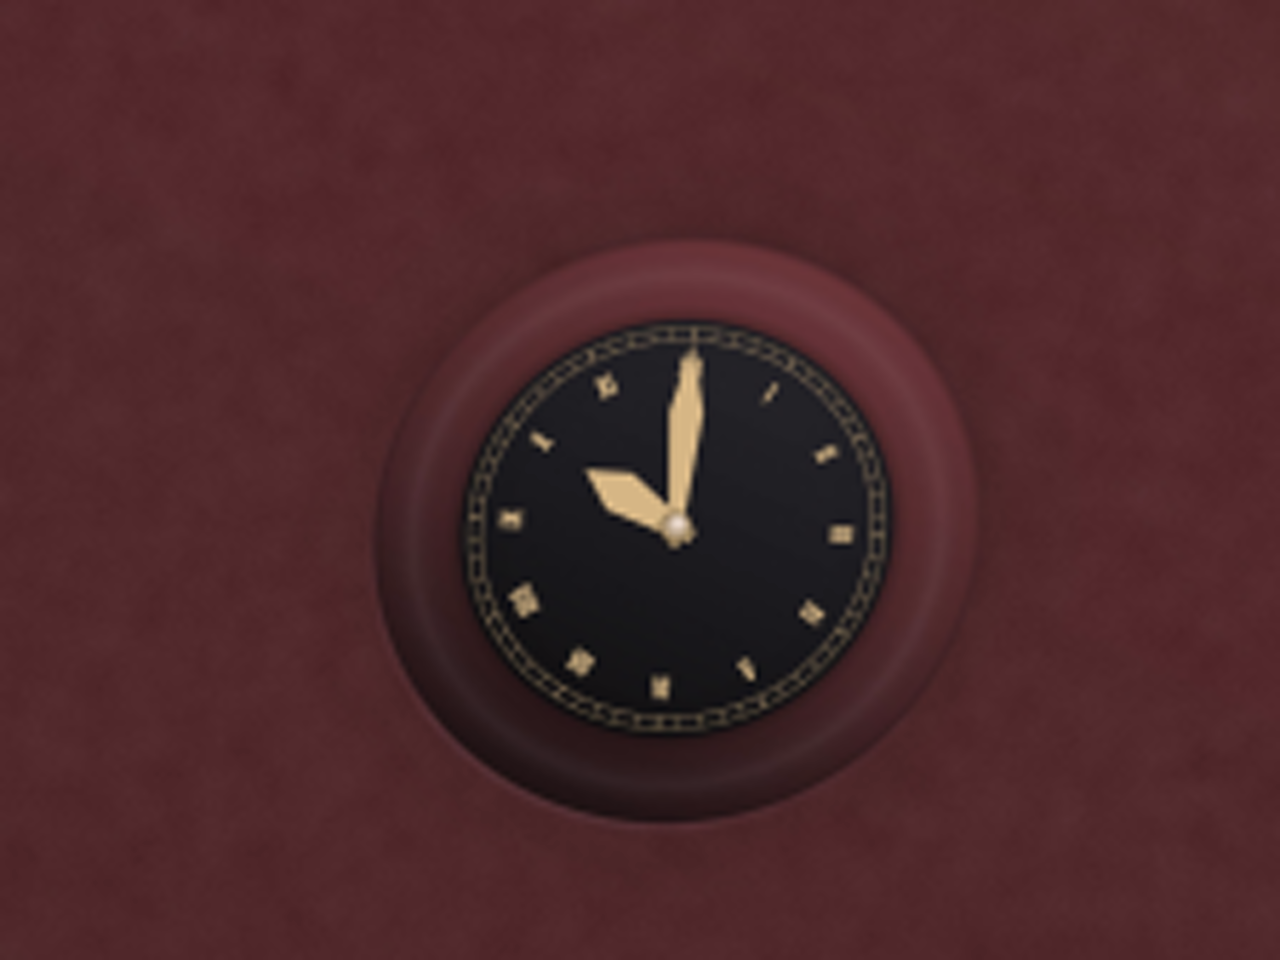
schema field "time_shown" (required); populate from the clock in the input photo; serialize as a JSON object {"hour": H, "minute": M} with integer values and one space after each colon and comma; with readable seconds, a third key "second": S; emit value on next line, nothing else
{"hour": 10, "minute": 0}
